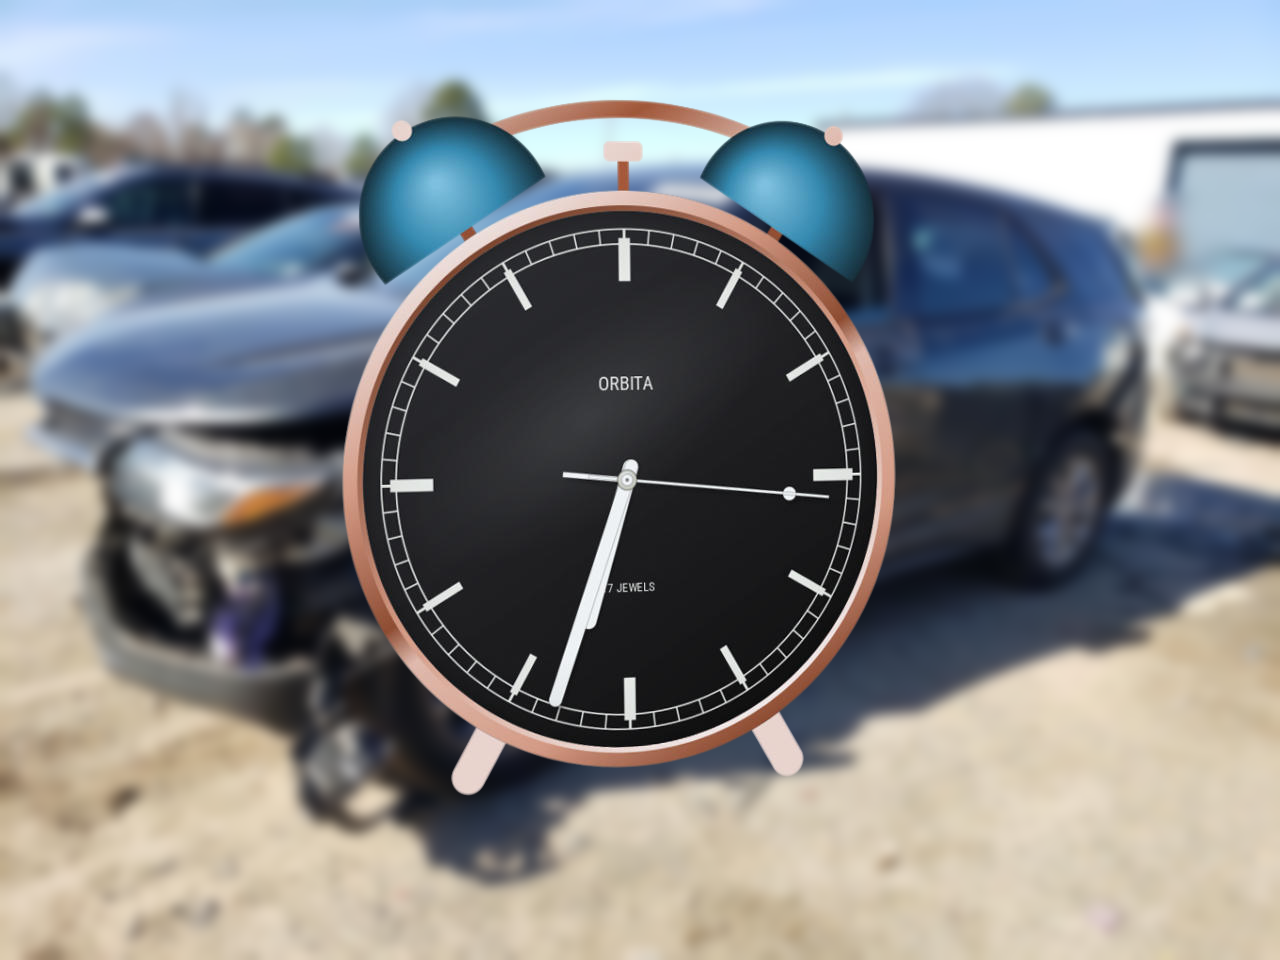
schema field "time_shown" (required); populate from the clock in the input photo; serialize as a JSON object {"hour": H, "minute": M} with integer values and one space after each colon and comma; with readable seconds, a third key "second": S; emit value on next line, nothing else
{"hour": 6, "minute": 33, "second": 16}
